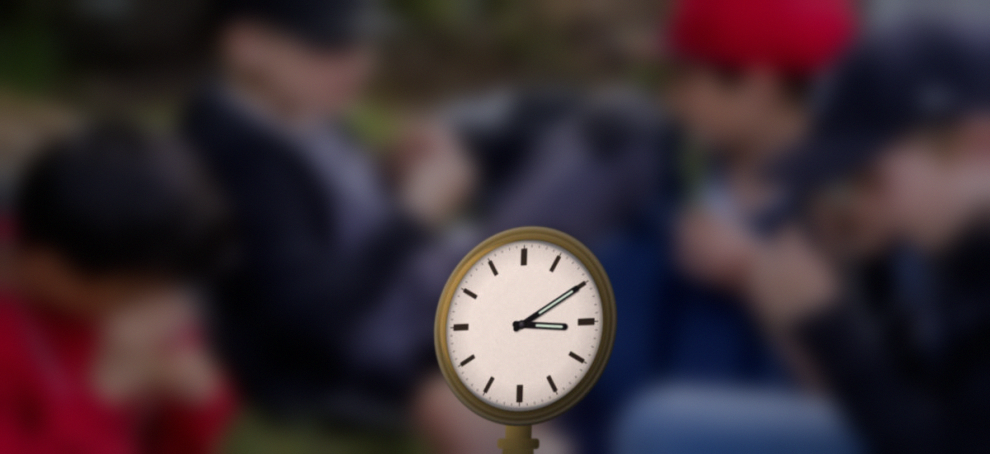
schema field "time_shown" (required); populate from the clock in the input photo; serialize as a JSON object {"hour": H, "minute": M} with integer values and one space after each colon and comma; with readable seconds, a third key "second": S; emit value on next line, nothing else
{"hour": 3, "minute": 10}
